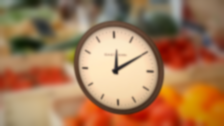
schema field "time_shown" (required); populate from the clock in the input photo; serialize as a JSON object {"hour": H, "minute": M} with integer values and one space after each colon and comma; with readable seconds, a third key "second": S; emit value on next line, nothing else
{"hour": 12, "minute": 10}
